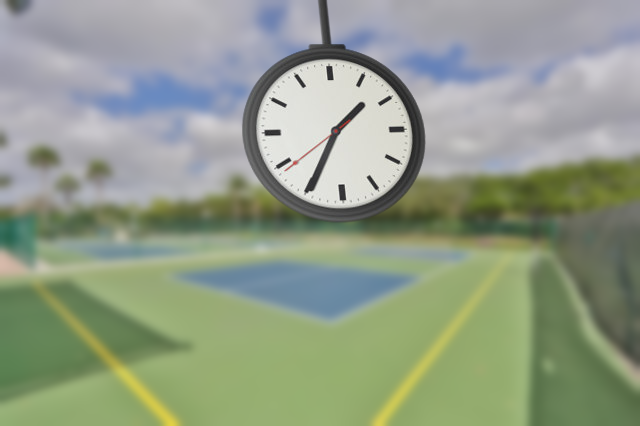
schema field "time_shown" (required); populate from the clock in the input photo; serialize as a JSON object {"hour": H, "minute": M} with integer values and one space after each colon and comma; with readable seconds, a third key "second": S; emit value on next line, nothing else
{"hour": 1, "minute": 34, "second": 39}
